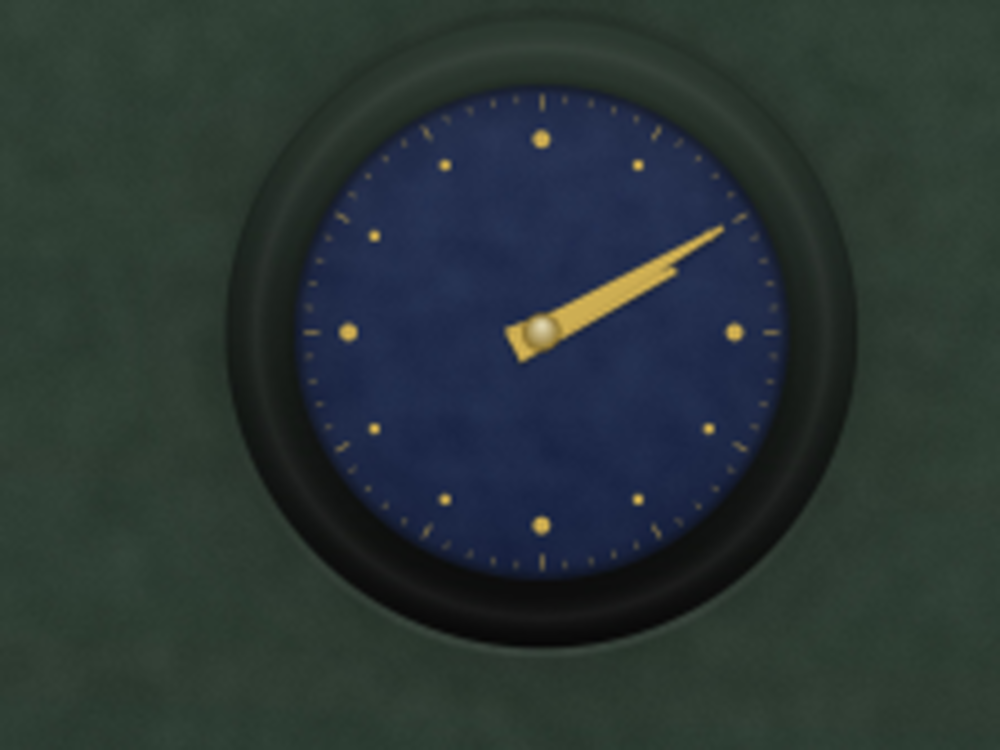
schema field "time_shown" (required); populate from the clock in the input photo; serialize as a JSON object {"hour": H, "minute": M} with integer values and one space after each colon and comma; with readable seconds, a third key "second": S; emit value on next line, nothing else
{"hour": 2, "minute": 10}
